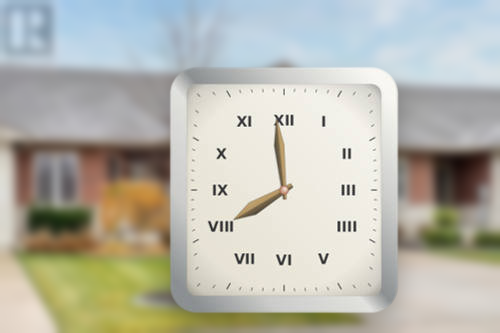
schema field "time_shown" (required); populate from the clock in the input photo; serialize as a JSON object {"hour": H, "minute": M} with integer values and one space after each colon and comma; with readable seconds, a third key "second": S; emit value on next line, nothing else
{"hour": 7, "minute": 59}
